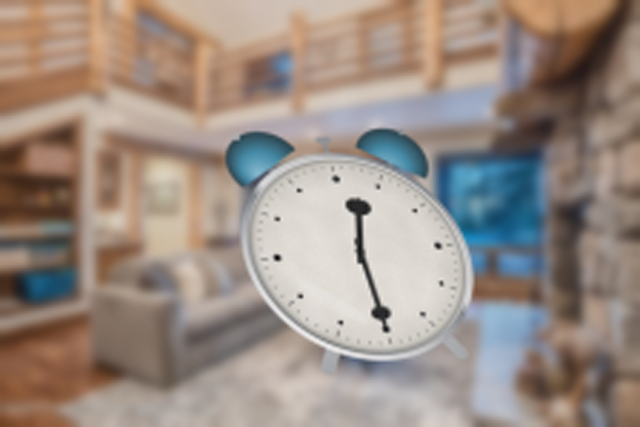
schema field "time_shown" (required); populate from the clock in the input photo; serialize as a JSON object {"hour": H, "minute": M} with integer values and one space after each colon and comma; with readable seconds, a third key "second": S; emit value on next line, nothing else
{"hour": 12, "minute": 30}
